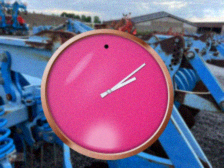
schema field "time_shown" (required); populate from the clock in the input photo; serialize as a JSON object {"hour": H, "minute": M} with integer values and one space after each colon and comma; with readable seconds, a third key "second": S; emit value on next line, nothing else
{"hour": 2, "minute": 9}
